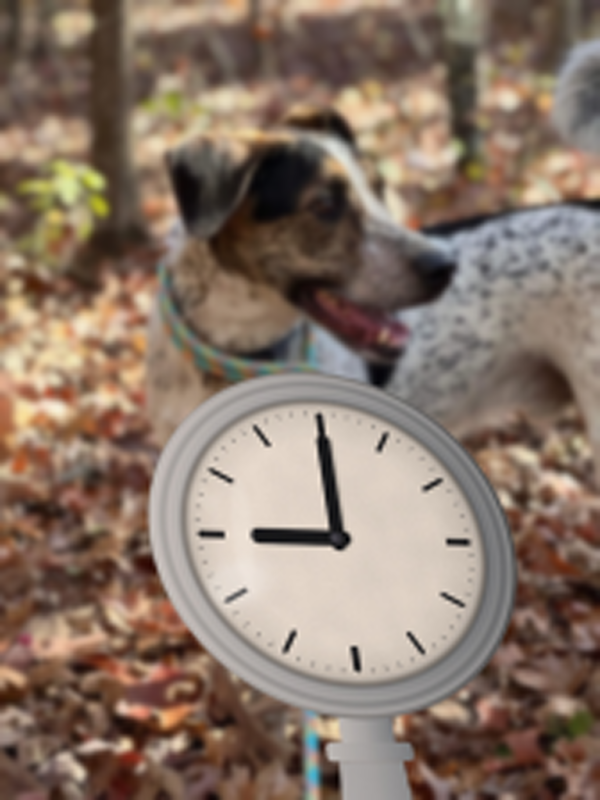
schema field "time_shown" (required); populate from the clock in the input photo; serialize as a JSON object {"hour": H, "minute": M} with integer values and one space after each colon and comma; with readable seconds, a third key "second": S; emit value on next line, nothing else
{"hour": 9, "minute": 0}
